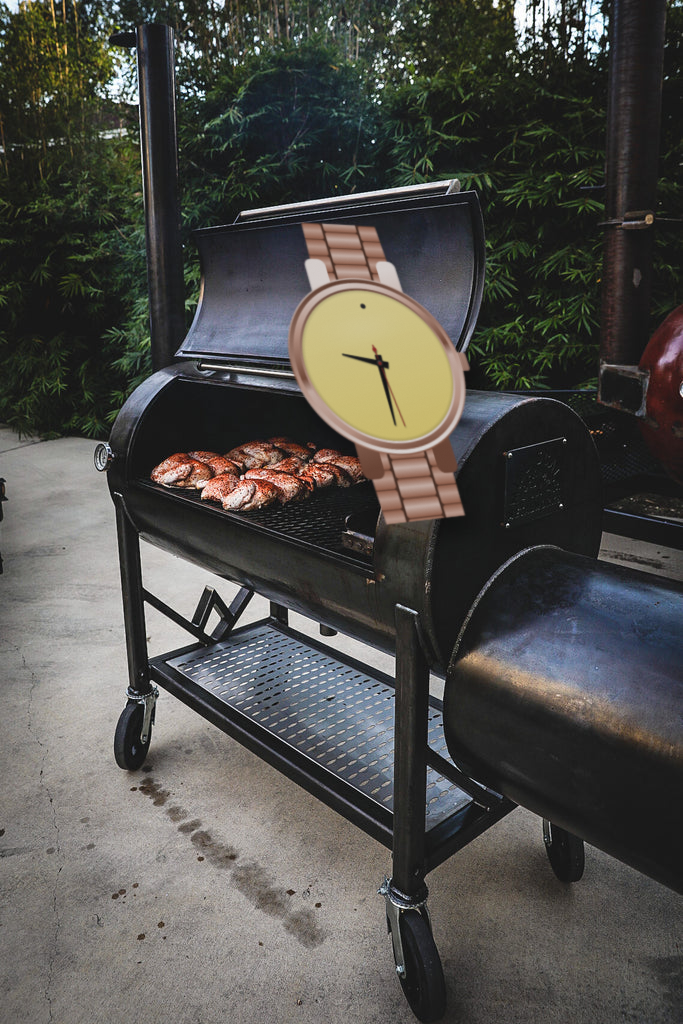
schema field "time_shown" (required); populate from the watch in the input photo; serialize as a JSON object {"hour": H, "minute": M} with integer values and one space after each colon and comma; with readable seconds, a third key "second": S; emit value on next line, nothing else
{"hour": 9, "minute": 30, "second": 29}
